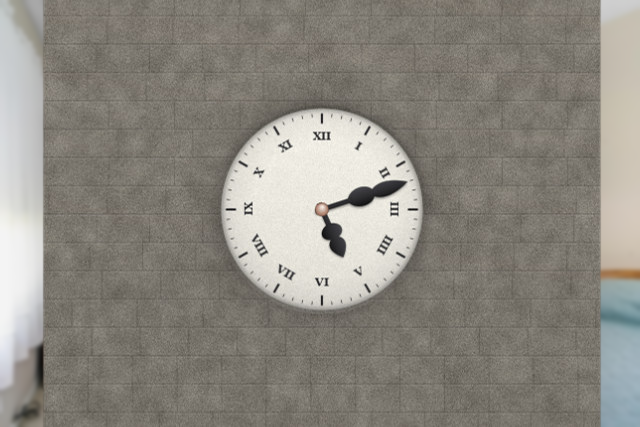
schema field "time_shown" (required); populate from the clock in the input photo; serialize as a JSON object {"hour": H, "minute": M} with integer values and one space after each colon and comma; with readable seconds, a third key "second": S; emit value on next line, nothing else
{"hour": 5, "minute": 12}
